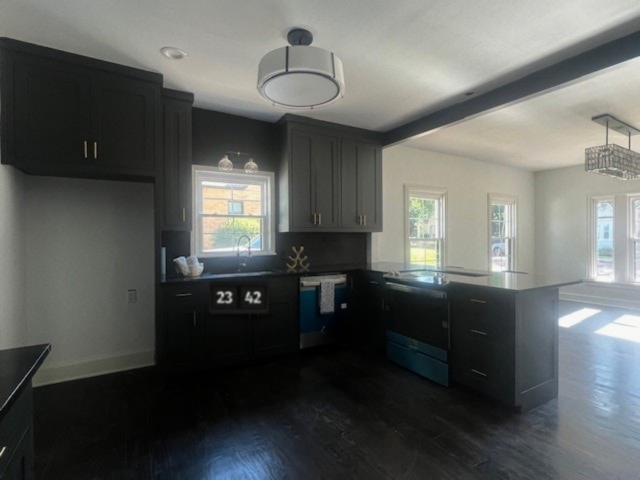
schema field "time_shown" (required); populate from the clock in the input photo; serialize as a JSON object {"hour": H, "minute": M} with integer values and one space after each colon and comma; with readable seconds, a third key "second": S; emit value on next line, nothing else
{"hour": 23, "minute": 42}
